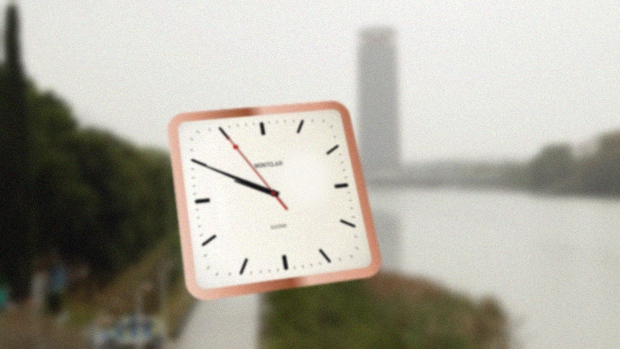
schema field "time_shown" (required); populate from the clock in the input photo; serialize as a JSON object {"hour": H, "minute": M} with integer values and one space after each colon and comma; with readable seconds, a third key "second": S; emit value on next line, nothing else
{"hour": 9, "minute": 49, "second": 55}
